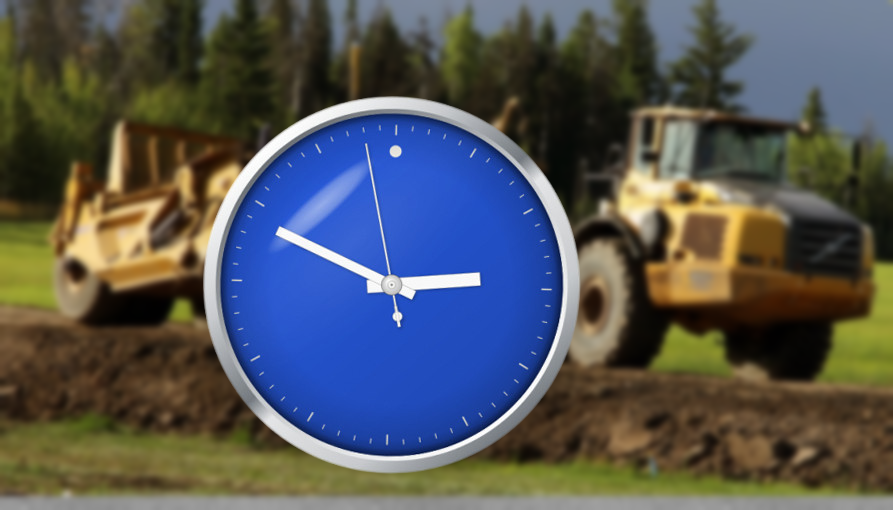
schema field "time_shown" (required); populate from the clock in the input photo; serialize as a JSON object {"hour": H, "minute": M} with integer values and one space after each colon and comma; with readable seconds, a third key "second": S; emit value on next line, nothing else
{"hour": 2, "minute": 48, "second": 58}
